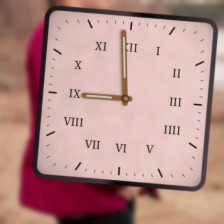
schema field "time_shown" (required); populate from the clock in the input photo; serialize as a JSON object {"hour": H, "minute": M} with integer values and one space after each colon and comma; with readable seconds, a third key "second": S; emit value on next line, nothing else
{"hour": 8, "minute": 59}
